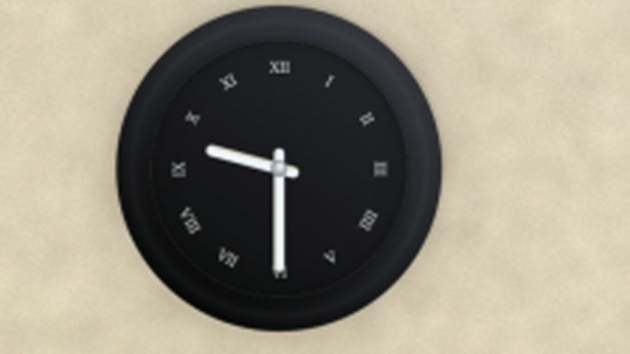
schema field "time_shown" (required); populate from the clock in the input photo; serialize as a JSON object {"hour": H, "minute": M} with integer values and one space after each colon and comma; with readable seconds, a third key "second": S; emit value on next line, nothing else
{"hour": 9, "minute": 30}
